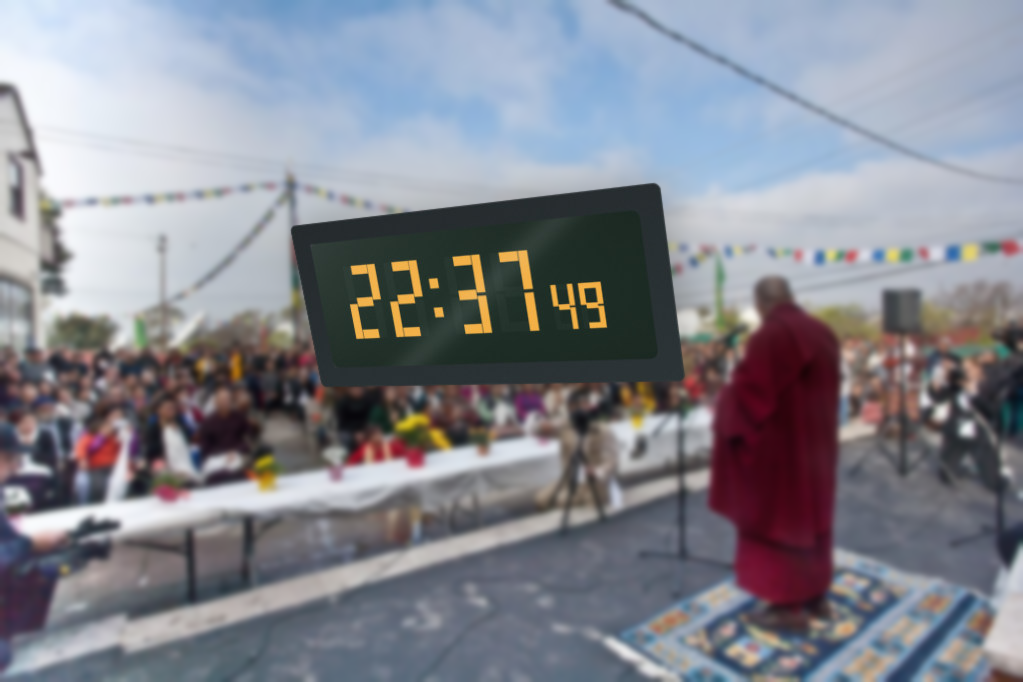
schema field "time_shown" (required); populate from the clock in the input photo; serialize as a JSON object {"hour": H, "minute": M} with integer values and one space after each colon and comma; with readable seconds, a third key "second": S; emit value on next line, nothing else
{"hour": 22, "minute": 37, "second": 49}
